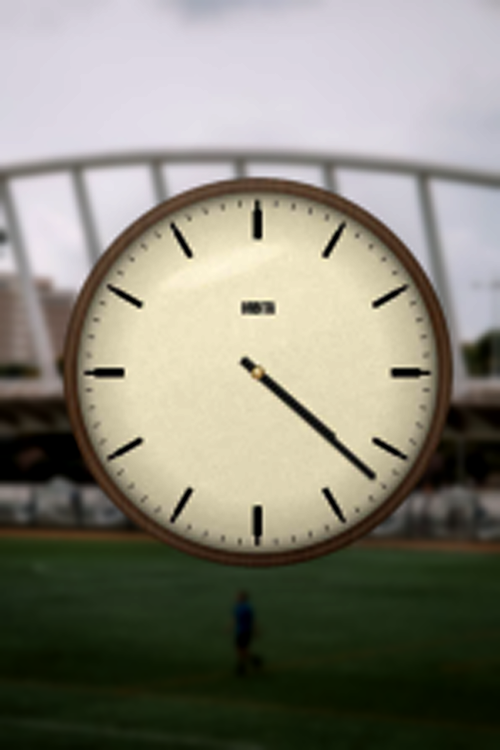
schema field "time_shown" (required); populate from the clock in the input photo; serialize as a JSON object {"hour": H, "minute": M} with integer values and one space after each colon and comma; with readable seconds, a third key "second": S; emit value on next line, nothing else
{"hour": 4, "minute": 22}
